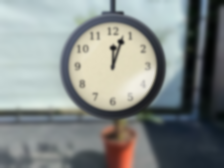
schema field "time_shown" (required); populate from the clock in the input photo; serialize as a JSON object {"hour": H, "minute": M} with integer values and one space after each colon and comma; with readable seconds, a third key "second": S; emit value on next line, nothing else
{"hour": 12, "minute": 3}
